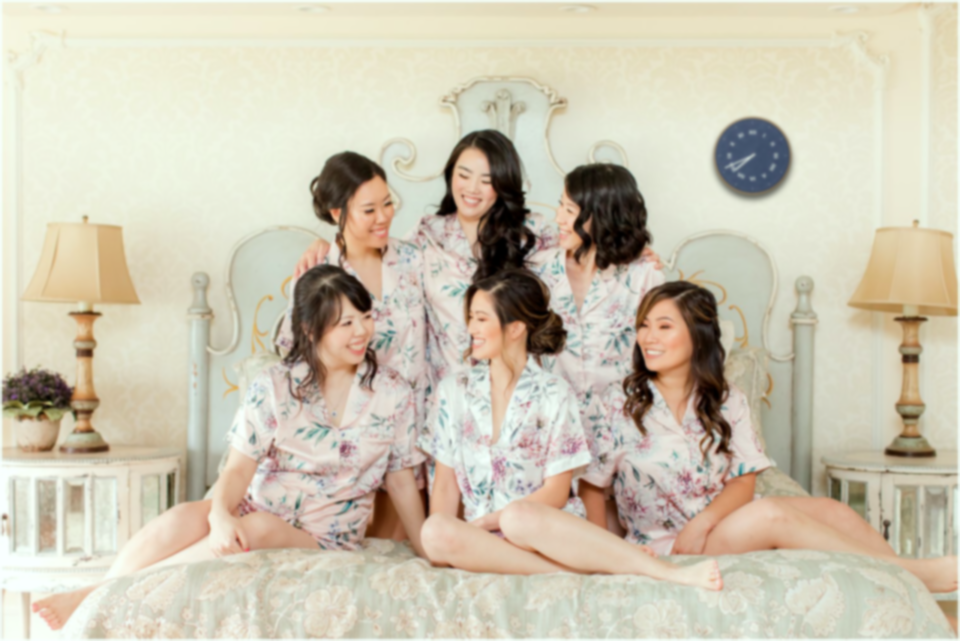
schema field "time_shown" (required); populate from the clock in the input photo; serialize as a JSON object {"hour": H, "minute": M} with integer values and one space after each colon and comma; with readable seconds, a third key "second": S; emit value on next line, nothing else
{"hour": 7, "minute": 41}
